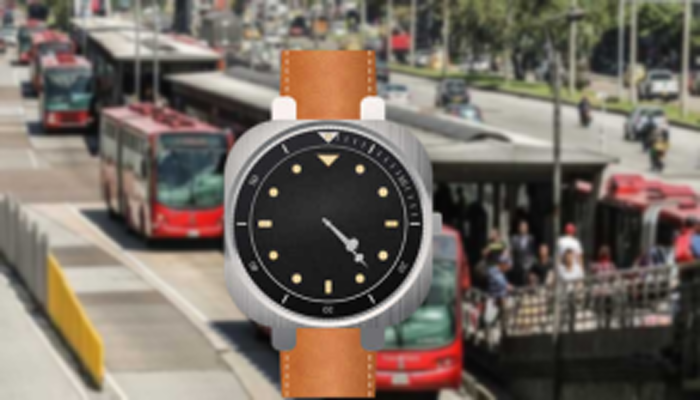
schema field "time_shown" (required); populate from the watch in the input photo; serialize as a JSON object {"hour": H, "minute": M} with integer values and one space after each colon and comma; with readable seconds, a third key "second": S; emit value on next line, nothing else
{"hour": 4, "minute": 23}
